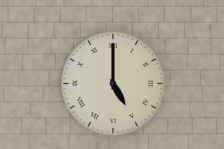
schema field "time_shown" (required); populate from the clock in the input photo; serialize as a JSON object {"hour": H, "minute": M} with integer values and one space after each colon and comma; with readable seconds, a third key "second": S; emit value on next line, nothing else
{"hour": 5, "minute": 0}
